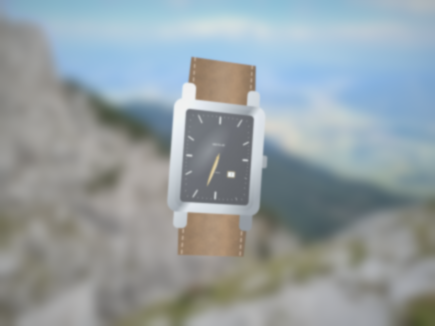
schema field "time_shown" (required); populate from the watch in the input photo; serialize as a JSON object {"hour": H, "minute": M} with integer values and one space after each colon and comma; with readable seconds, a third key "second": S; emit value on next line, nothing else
{"hour": 6, "minute": 33}
